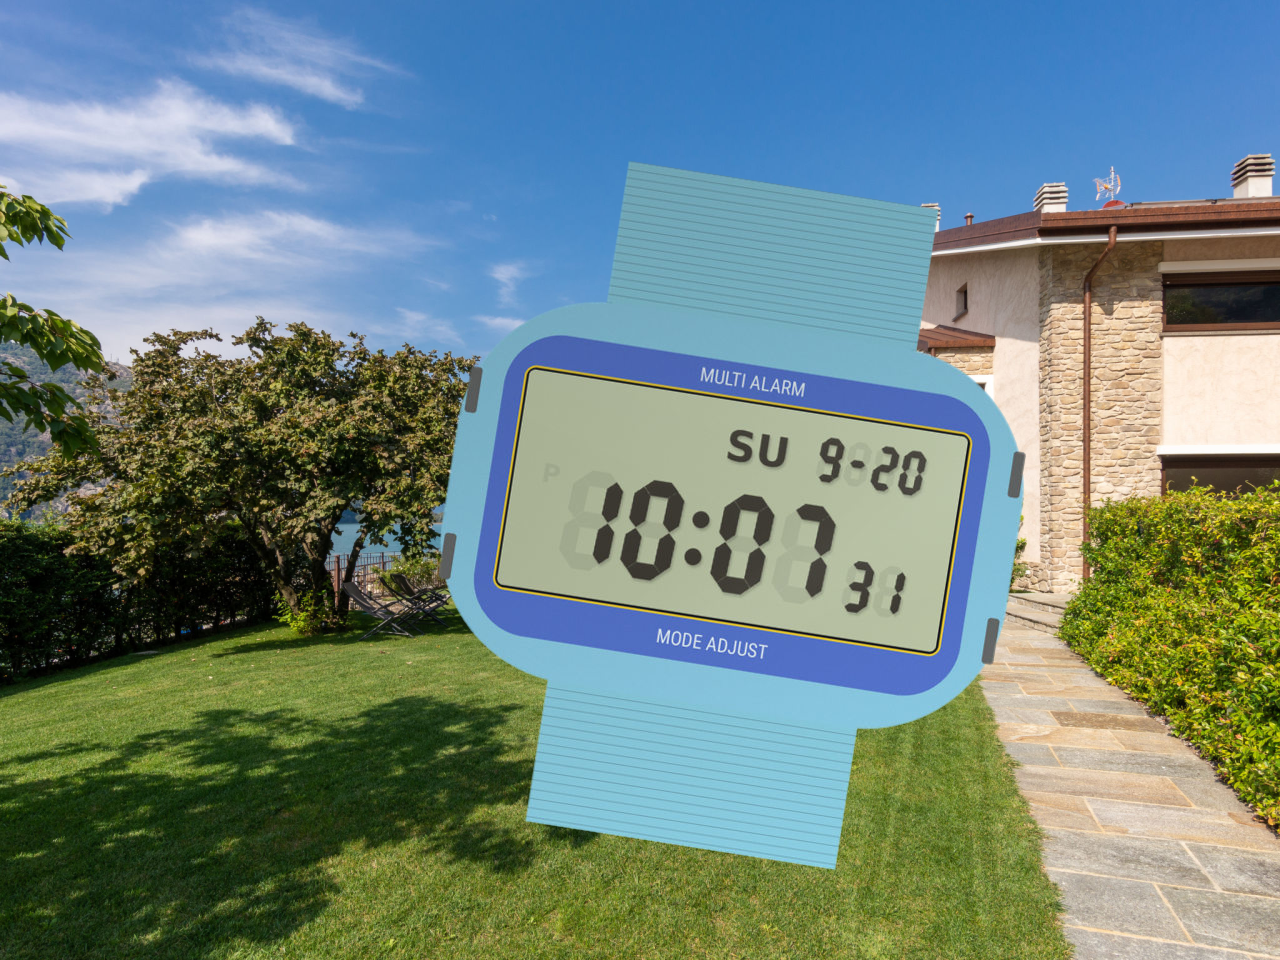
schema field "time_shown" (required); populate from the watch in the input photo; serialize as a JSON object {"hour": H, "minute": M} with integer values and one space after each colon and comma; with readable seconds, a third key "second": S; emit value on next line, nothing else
{"hour": 10, "minute": 7, "second": 31}
